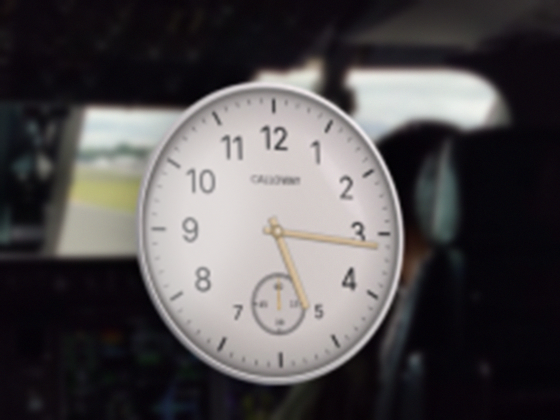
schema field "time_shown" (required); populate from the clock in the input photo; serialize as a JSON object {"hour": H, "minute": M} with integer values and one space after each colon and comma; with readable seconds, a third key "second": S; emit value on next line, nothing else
{"hour": 5, "minute": 16}
